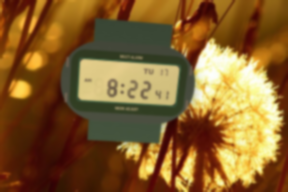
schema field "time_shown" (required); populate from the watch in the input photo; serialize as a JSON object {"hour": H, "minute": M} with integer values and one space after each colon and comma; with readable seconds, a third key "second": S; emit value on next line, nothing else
{"hour": 8, "minute": 22}
